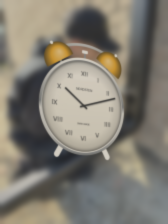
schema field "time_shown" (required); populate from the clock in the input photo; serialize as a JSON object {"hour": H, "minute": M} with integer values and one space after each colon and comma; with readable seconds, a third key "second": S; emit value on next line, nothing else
{"hour": 10, "minute": 12}
